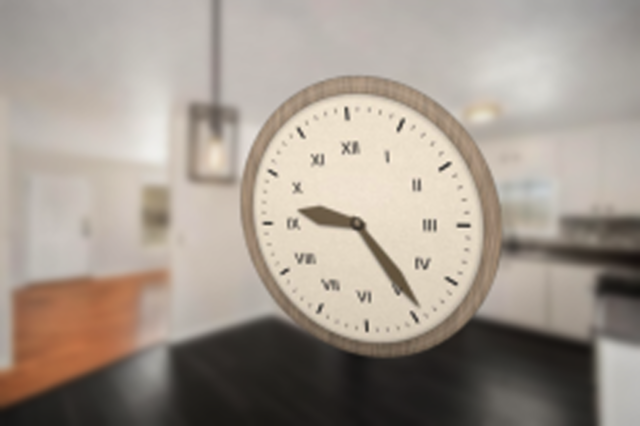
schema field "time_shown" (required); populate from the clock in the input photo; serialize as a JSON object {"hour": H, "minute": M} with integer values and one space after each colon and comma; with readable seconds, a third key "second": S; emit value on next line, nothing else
{"hour": 9, "minute": 24}
